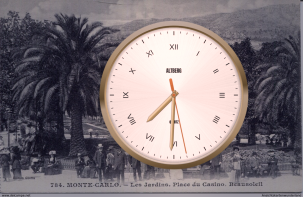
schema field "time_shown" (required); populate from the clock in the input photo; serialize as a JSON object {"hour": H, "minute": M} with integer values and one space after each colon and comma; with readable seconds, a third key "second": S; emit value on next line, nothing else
{"hour": 7, "minute": 30, "second": 28}
